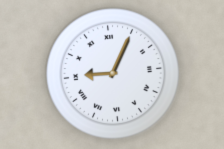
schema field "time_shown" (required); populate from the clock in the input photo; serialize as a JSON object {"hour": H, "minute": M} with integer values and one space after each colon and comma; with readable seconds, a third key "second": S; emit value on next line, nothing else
{"hour": 9, "minute": 5}
